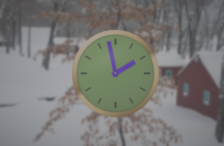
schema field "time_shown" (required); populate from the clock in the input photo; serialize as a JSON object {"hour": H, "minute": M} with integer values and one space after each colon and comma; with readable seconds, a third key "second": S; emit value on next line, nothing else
{"hour": 1, "minute": 58}
